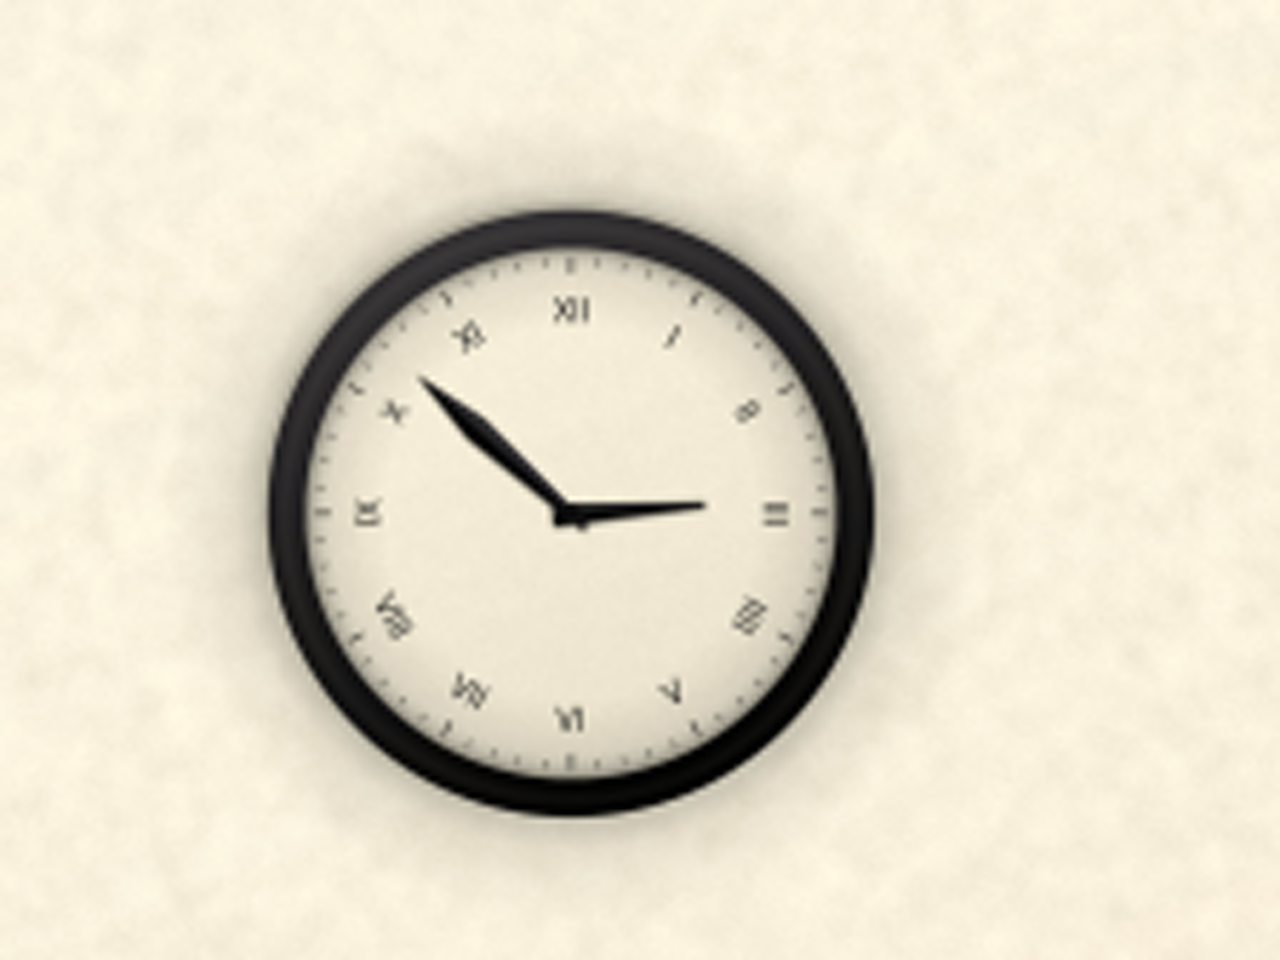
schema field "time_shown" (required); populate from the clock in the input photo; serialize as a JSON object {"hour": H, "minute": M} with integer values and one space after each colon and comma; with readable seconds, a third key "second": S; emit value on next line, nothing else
{"hour": 2, "minute": 52}
